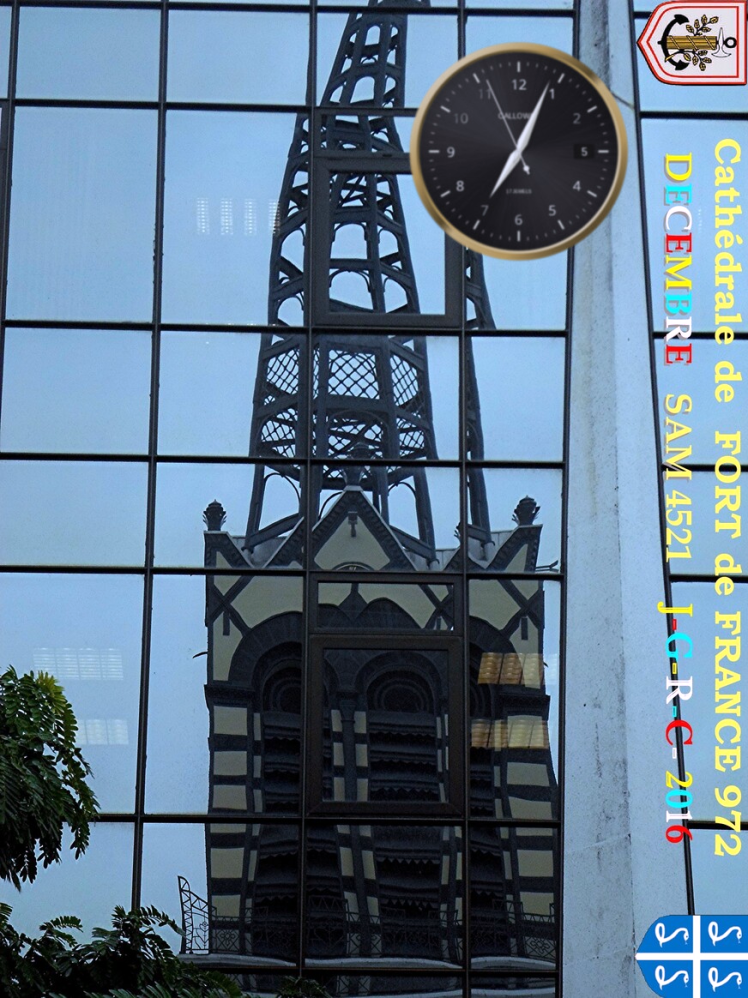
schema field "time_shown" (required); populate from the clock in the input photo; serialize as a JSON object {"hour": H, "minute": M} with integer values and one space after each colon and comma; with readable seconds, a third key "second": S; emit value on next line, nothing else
{"hour": 7, "minute": 3, "second": 56}
